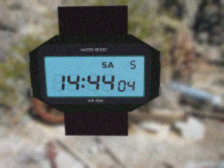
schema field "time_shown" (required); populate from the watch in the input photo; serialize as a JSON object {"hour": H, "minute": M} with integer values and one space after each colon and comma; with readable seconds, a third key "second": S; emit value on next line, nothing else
{"hour": 14, "minute": 44, "second": 4}
